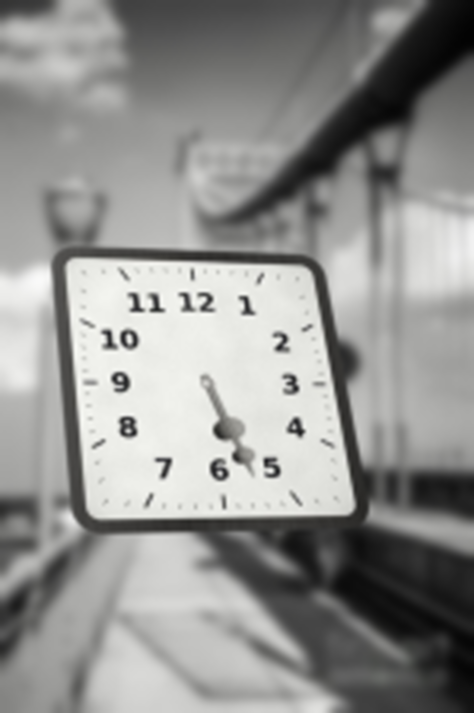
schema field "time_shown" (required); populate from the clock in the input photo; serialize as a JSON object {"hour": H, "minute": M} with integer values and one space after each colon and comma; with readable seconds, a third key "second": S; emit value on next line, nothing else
{"hour": 5, "minute": 27}
